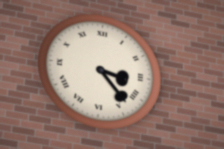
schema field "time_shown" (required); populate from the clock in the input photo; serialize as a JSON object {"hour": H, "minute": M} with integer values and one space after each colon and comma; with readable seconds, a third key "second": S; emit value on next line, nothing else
{"hour": 3, "minute": 23}
